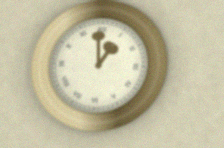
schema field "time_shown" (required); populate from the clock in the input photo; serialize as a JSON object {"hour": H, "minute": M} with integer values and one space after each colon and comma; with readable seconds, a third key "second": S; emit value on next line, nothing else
{"hour": 12, "minute": 59}
